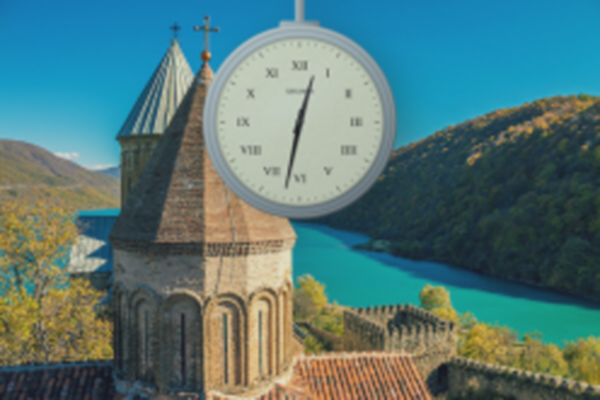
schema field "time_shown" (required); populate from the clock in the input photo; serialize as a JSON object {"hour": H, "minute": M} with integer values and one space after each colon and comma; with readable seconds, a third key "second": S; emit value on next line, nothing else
{"hour": 12, "minute": 32}
